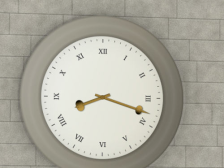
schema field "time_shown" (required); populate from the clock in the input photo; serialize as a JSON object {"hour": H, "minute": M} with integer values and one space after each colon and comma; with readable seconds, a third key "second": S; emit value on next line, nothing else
{"hour": 8, "minute": 18}
